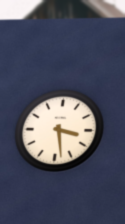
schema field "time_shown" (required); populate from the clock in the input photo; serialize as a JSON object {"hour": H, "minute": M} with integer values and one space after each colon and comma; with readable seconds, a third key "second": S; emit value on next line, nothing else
{"hour": 3, "minute": 28}
